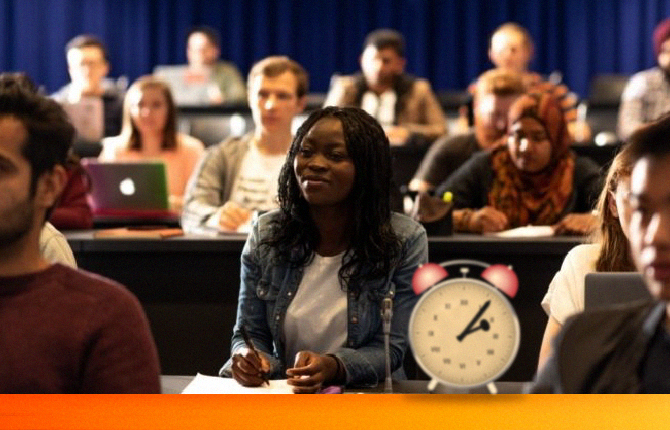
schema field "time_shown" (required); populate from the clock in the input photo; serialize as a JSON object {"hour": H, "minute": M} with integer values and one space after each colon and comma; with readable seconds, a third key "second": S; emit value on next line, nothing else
{"hour": 2, "minute": 6}
